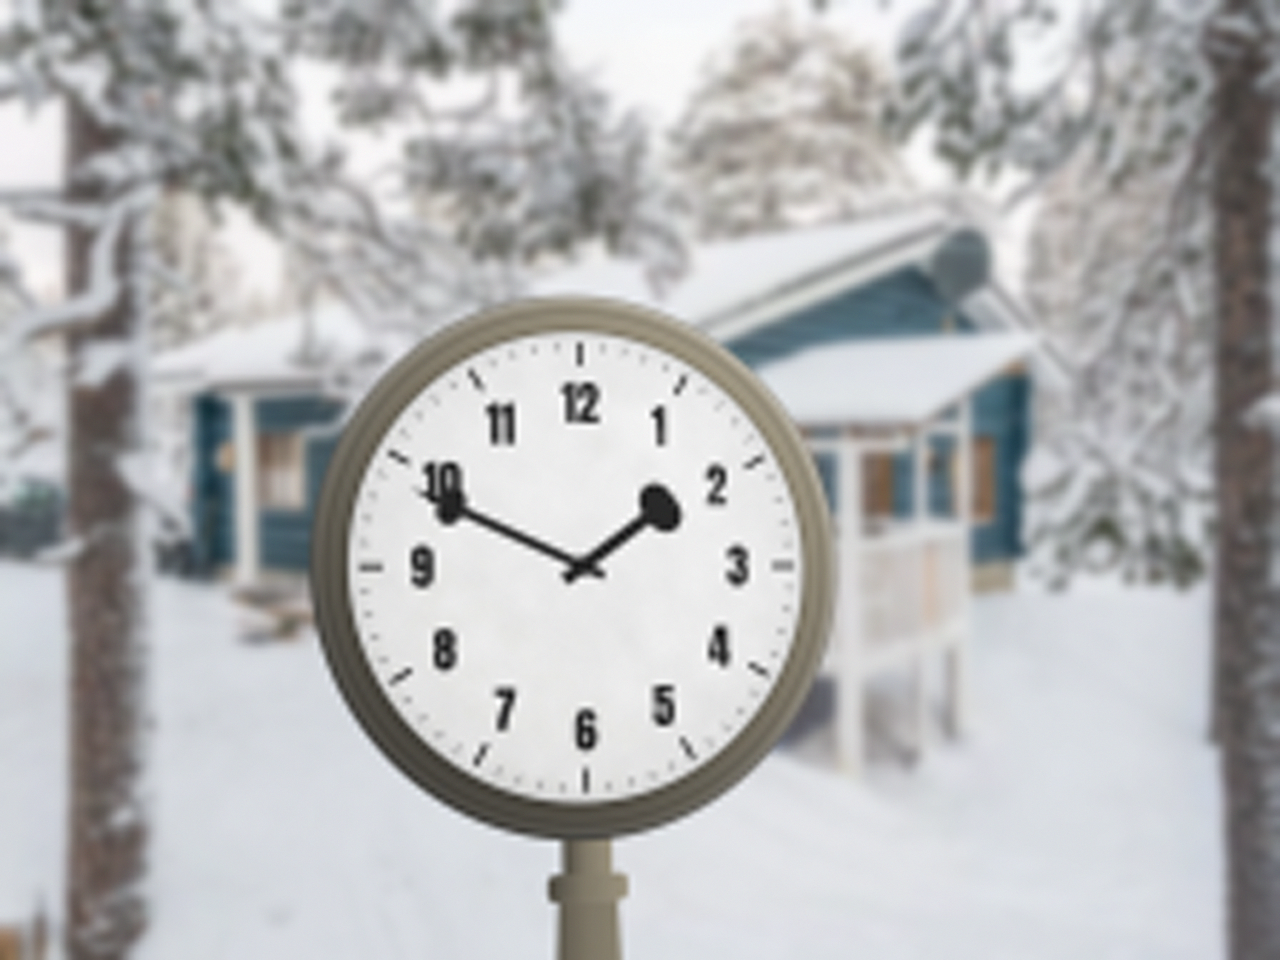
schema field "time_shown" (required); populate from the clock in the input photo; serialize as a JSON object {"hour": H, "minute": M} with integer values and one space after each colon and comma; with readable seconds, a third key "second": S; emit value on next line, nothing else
{"hour": 1, "minute": 49}
